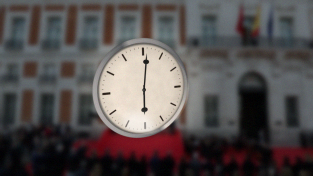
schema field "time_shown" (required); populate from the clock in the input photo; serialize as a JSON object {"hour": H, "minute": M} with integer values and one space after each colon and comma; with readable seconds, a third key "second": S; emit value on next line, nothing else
{"hour": 6, "minute": 1}
